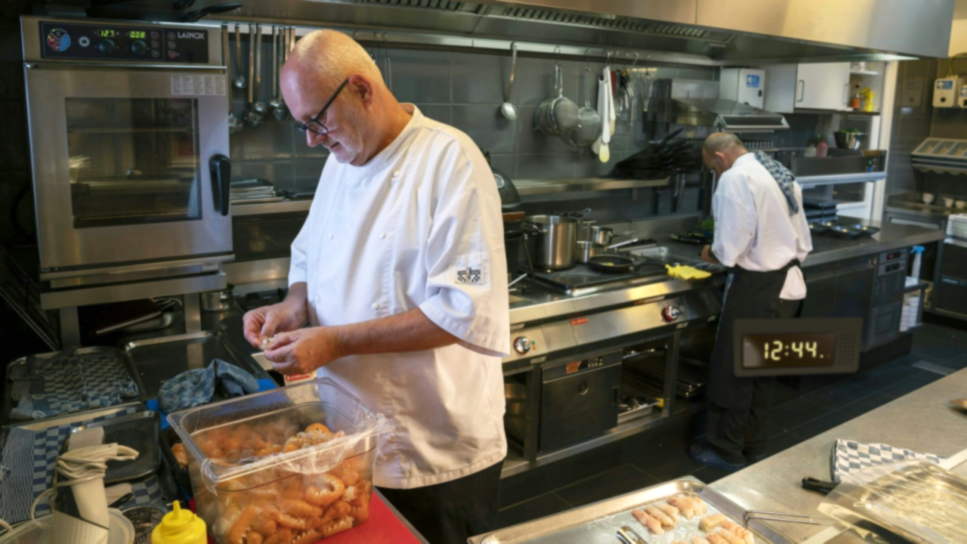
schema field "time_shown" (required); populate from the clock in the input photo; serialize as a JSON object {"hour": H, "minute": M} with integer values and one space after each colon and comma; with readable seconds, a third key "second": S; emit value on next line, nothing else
{"hour": 12, "minute": 44}
